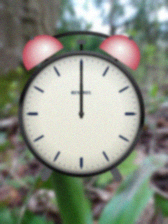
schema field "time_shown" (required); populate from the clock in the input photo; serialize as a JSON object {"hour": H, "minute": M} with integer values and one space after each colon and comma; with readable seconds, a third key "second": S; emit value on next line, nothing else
{"hour": 12, "minute": 0}
